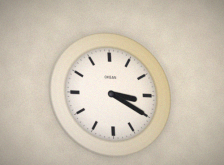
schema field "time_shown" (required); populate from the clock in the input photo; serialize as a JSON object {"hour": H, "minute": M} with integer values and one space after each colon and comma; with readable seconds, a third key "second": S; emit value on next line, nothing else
{"hour": 3, "minute": 20}
